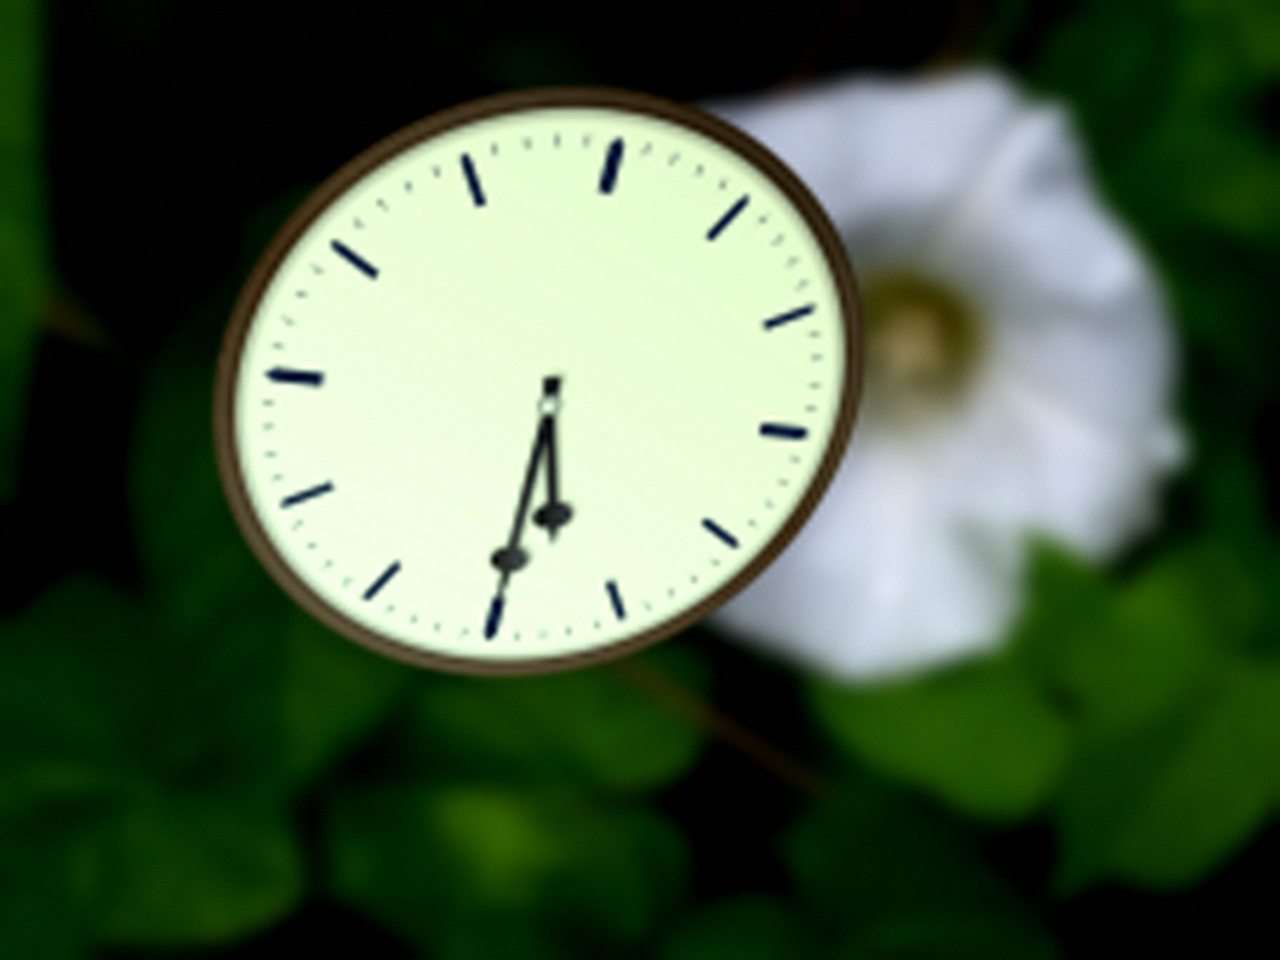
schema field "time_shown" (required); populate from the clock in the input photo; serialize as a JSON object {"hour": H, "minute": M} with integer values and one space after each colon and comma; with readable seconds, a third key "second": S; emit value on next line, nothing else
{"hour": 5, "minute": 30}
